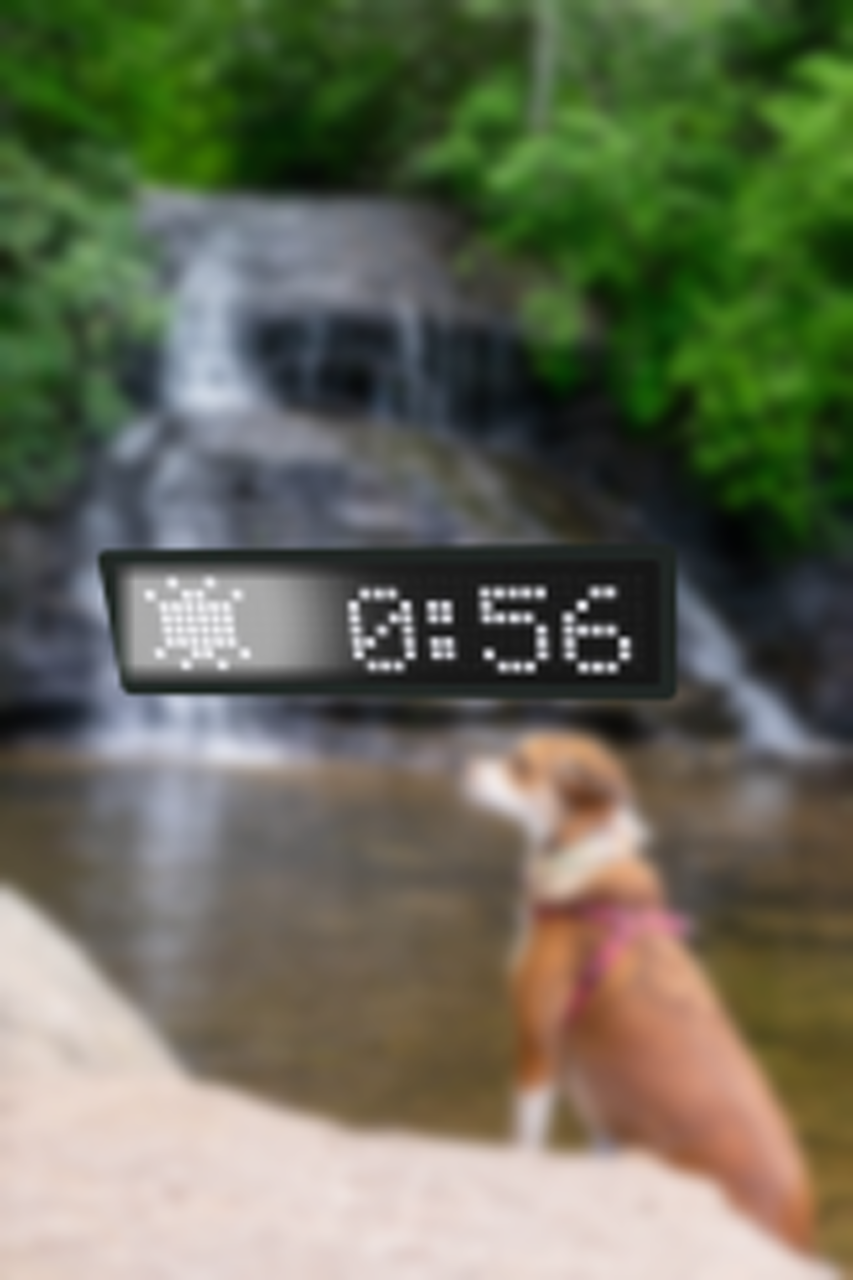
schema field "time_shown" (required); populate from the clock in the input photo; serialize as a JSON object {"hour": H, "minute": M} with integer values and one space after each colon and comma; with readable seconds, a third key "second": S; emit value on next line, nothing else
{"hour": 0, "minute": 56}
